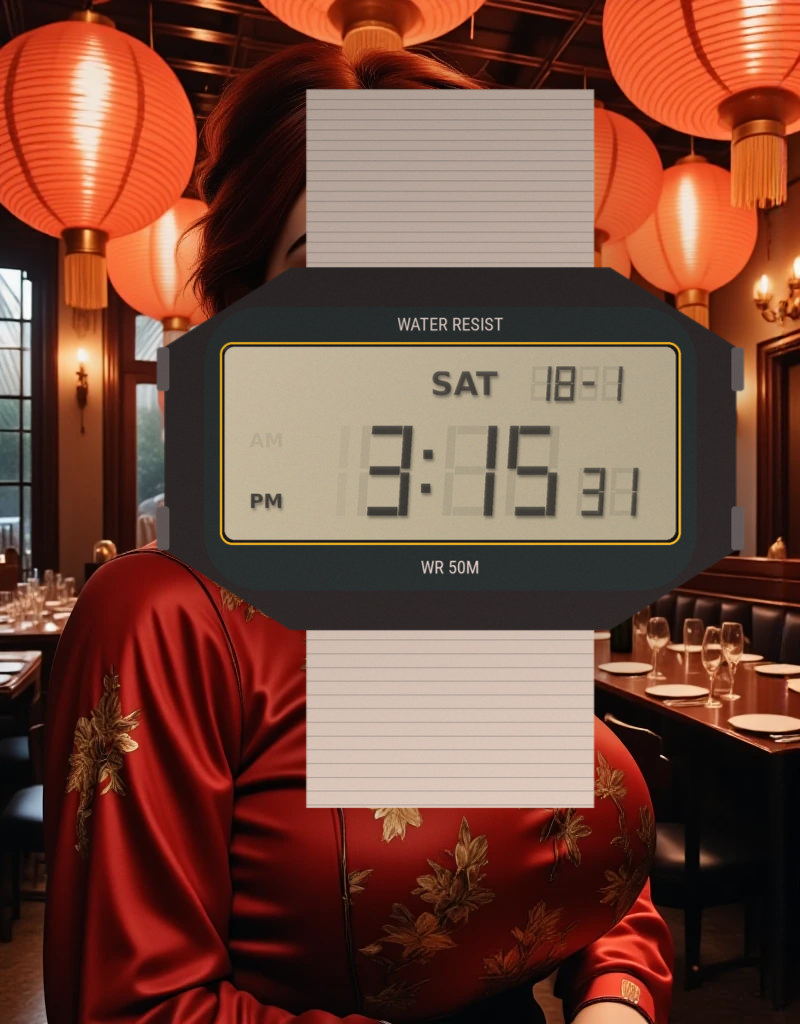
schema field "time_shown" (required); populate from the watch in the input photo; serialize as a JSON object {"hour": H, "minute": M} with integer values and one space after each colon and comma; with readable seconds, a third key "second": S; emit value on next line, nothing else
{"hour": 3, "minute": 15, "second": 31}
